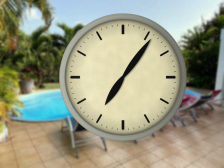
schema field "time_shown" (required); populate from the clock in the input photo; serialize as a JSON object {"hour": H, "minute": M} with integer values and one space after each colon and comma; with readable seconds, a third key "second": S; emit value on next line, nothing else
{"hour": 7, "minute": 6}
